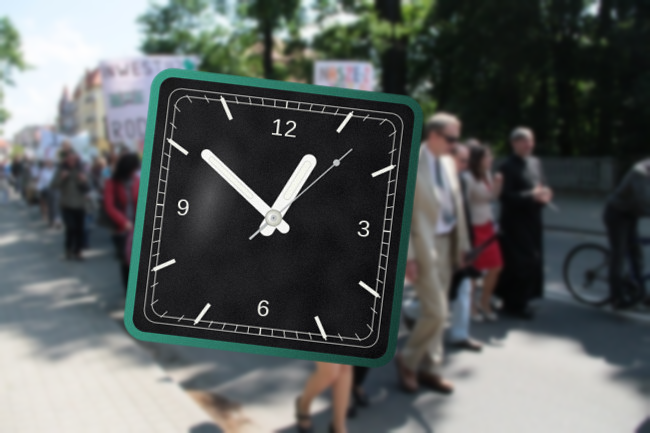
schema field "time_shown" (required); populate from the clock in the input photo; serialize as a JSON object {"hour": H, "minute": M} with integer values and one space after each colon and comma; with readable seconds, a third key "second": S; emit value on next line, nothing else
{"hour": 12, "minute": 51, "second": 7}
